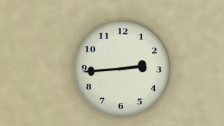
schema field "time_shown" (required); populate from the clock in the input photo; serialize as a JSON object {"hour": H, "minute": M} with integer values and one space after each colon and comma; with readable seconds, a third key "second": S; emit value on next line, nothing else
{"hour": 2, "minute": 44}
